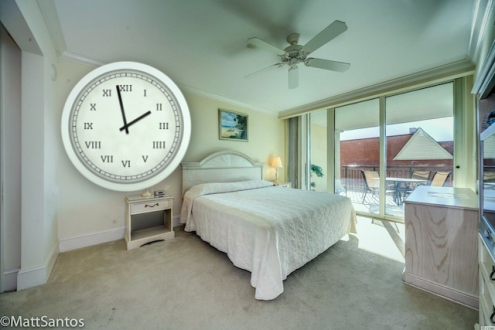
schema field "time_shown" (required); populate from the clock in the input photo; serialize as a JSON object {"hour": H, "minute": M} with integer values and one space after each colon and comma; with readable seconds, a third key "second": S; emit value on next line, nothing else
{"hour": 1, "minute": 58}
